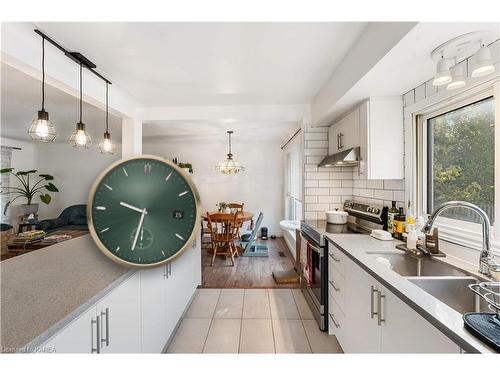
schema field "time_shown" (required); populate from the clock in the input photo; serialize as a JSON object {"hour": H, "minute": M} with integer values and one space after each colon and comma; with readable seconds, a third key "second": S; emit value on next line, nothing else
{"hour": 9, "minute": 32}
